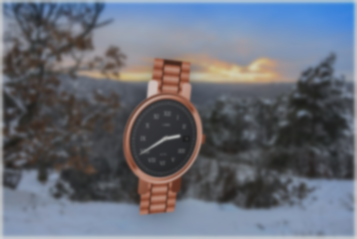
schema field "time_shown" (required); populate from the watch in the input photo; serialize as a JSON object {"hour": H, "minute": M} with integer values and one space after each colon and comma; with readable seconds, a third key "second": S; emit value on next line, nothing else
{"hour": 2, "minute": 40}
